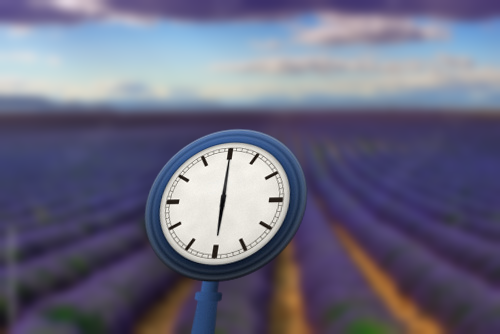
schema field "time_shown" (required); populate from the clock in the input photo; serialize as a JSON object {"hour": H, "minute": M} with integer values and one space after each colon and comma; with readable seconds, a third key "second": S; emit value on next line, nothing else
{"hour": 6, "minute": 0}
